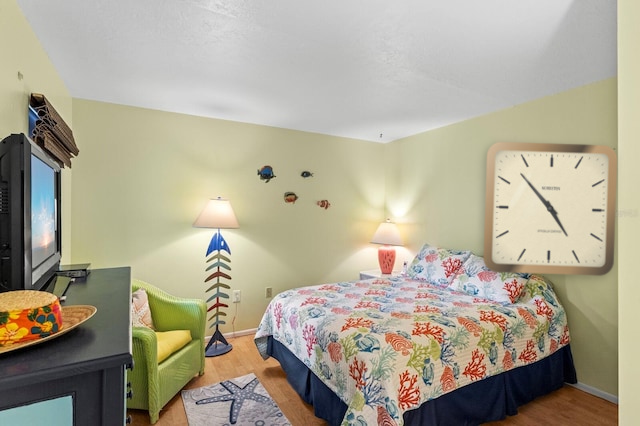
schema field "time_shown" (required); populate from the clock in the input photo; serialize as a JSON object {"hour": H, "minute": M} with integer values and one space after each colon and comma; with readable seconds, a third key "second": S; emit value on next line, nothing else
{"hour": 4, "minute": 53}
